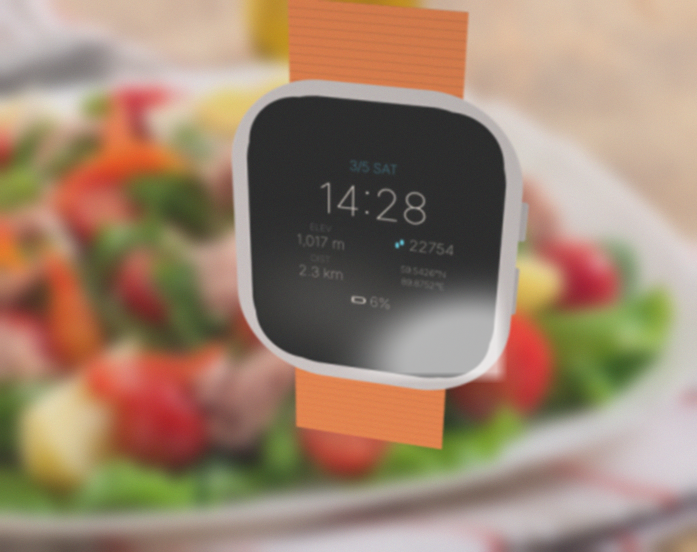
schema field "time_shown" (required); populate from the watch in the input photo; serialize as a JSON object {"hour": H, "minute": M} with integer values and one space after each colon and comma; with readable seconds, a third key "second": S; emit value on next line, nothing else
{"hour": 14, "minute": 28}
